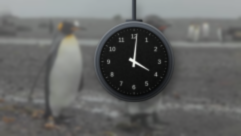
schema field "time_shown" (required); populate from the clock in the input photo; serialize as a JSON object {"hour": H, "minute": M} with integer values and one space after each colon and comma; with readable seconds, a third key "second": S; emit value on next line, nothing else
{"hour": 4, "minute": 1}
